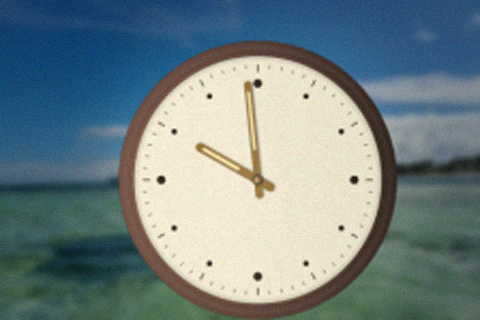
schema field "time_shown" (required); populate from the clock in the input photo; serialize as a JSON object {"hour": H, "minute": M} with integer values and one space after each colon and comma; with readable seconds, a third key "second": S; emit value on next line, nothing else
{"hour": 9, "minute": 59}
